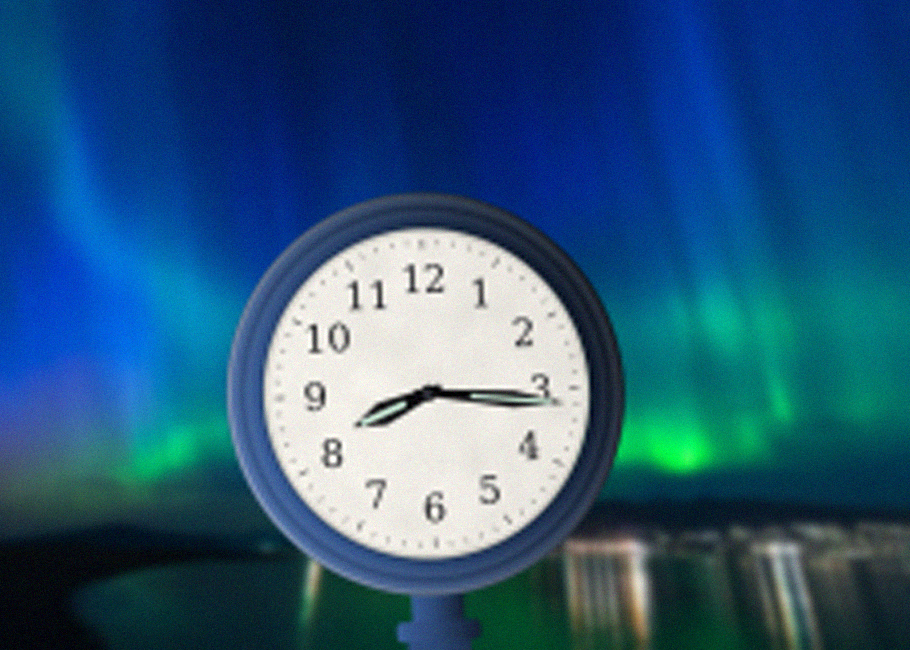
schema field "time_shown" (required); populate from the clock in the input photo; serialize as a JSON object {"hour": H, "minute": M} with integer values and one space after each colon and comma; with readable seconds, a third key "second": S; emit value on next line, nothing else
{"hour": 8, "minute": 16}
